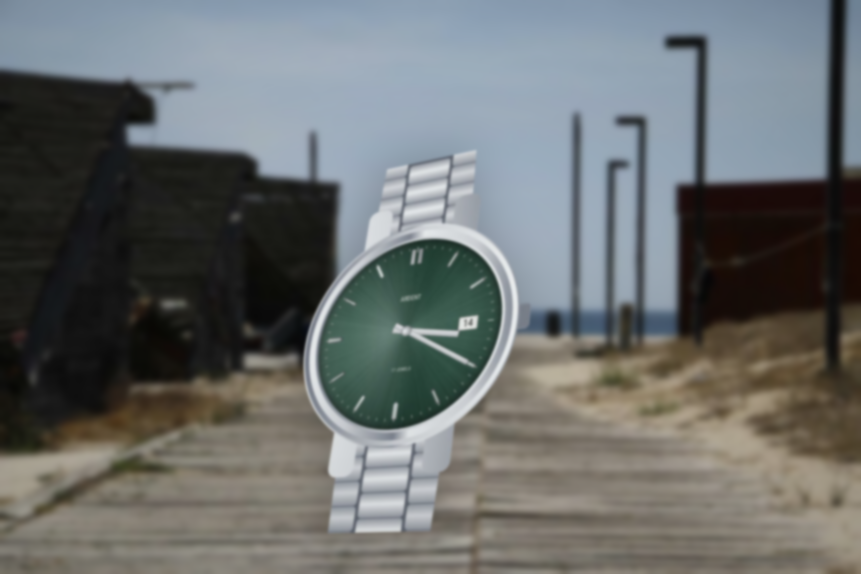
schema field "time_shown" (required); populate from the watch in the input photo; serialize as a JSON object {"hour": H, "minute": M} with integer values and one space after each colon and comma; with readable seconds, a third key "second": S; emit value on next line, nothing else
{"hour": 3, "minute": 20}
